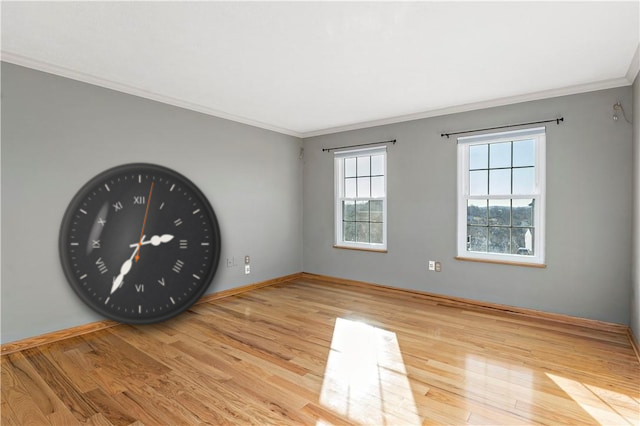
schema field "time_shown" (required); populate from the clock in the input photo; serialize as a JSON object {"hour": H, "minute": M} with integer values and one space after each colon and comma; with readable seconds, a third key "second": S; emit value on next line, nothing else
{"hour": 2, "minute": 35, "second": 2}
